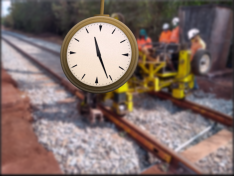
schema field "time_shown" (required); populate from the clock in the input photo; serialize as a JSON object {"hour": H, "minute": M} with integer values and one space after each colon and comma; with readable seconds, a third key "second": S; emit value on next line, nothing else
{"hour": 11, "minute": 26}
